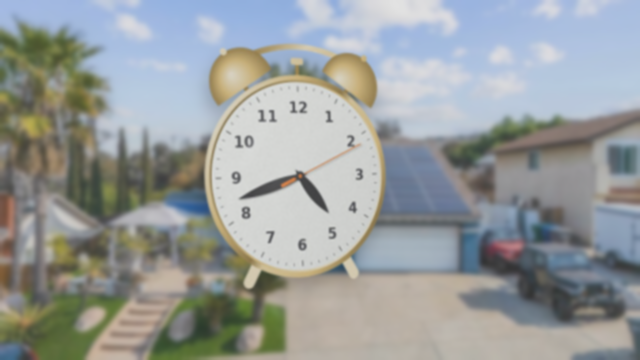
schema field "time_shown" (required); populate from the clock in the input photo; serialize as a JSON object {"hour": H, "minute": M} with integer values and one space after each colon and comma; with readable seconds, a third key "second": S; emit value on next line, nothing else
{"hour": 4, "minute": 42, "second": 11}
